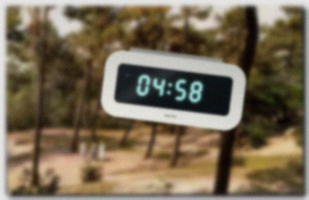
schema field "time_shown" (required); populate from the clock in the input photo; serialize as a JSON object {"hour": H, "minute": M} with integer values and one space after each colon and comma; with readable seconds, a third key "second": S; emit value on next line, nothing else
{"hour": 4, "minute": 58}
